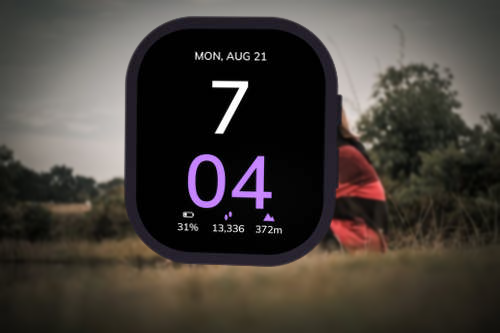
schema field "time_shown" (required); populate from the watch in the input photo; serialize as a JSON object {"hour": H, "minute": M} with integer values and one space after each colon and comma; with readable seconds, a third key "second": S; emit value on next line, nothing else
{"hour": 7, "minute": 4}
